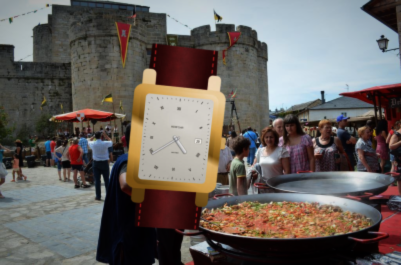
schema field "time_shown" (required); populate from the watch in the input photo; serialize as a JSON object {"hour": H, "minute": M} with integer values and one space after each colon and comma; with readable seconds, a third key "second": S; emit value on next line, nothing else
{"hour": 4, "minute": 39}
